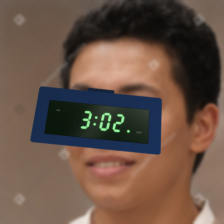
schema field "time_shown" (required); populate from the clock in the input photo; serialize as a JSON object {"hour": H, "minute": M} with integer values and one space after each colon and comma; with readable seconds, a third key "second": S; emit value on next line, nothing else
{"hour": 3, "minute": 2}
